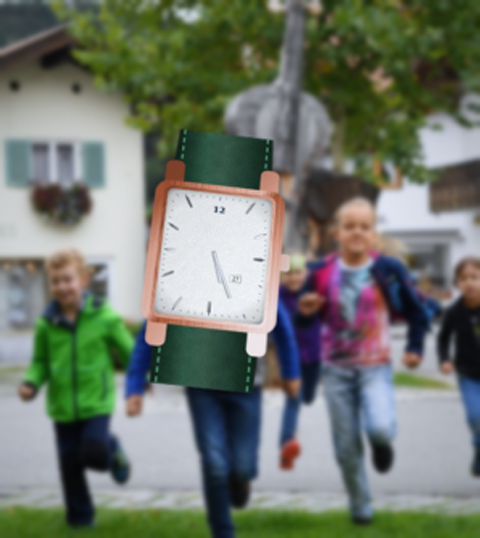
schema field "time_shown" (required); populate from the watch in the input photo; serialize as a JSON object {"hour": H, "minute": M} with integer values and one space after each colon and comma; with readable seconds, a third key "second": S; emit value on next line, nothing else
{"hour": 5, "minute": 26}
